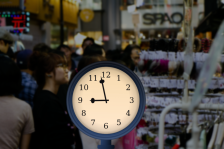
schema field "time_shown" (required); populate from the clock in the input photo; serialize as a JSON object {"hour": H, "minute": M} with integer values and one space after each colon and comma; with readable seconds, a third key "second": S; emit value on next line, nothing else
{"hour": 8, "minute": 58}
